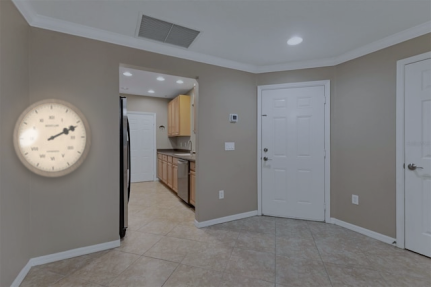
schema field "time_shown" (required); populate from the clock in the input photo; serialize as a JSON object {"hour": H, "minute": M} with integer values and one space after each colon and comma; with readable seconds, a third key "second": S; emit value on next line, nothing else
{"hour": 2, "minute": 11}
